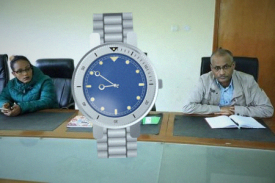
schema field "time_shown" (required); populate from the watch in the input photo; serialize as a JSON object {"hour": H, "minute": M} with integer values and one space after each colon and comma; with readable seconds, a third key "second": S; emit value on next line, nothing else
{"hour": 8, "minute": 51}
